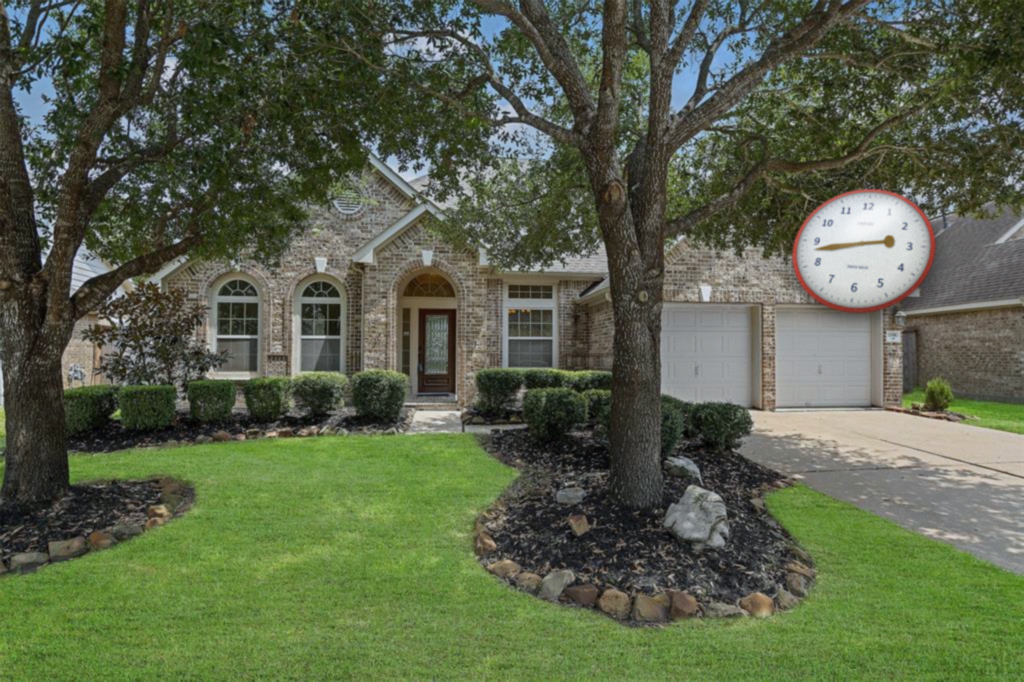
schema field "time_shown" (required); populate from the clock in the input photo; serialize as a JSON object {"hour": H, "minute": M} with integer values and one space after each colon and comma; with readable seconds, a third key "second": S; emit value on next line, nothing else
{"hour": 2, "minute": 43}
